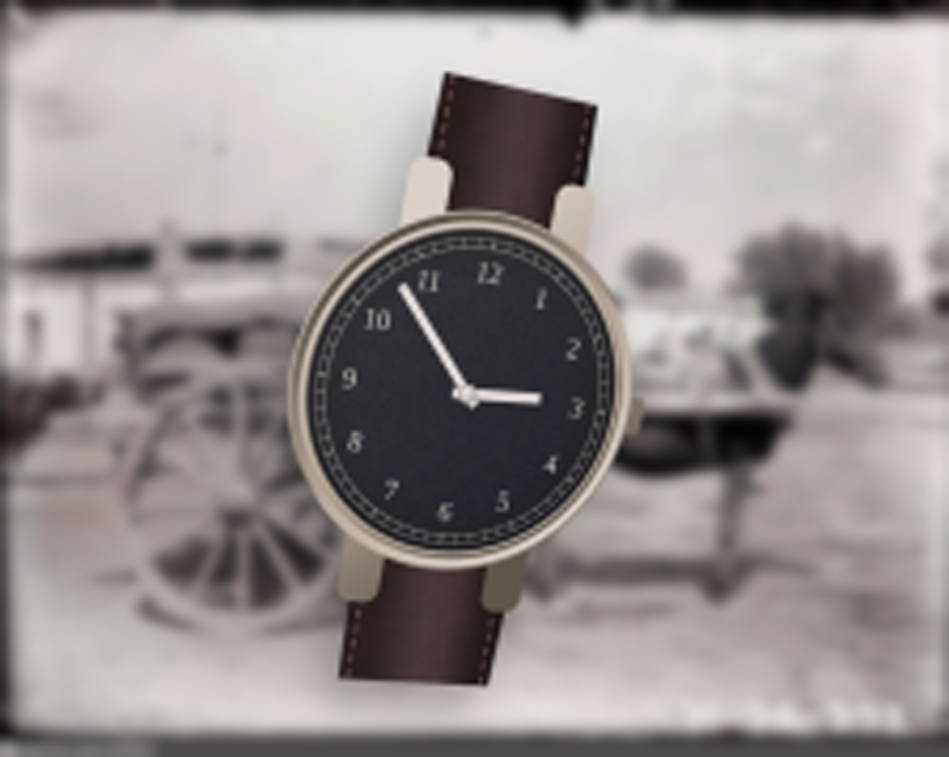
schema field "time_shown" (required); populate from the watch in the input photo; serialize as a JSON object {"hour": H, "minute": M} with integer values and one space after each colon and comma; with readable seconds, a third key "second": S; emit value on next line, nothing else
{"hour": 2, "minute": 53}
